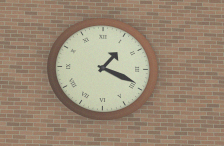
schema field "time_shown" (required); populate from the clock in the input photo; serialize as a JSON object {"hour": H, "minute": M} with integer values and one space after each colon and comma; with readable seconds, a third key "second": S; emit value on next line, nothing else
{"hour": 1, "minute": 19}
